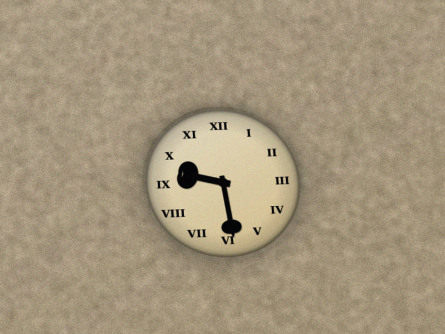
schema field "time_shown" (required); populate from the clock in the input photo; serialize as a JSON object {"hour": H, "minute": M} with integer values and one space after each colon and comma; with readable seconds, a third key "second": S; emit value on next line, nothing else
{"hour": 9, "minute": 29}
